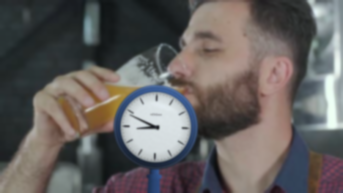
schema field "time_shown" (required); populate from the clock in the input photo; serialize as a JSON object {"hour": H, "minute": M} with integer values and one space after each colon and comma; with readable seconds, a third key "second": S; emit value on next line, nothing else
{"hour": 8, "minute": 49}
